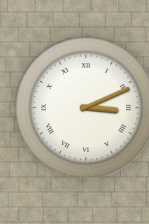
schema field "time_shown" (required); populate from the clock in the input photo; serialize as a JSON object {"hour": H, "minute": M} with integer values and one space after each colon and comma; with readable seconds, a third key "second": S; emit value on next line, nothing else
{"hour": 3, "minute": 11}
